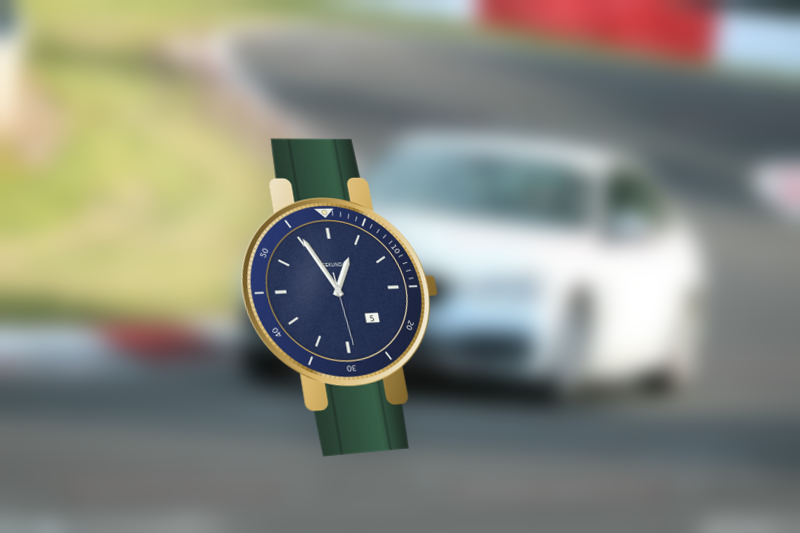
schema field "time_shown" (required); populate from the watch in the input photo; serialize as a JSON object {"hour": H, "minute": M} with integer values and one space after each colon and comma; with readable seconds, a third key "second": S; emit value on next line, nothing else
{"hour": 12, "minute": 55, "second": 29}
